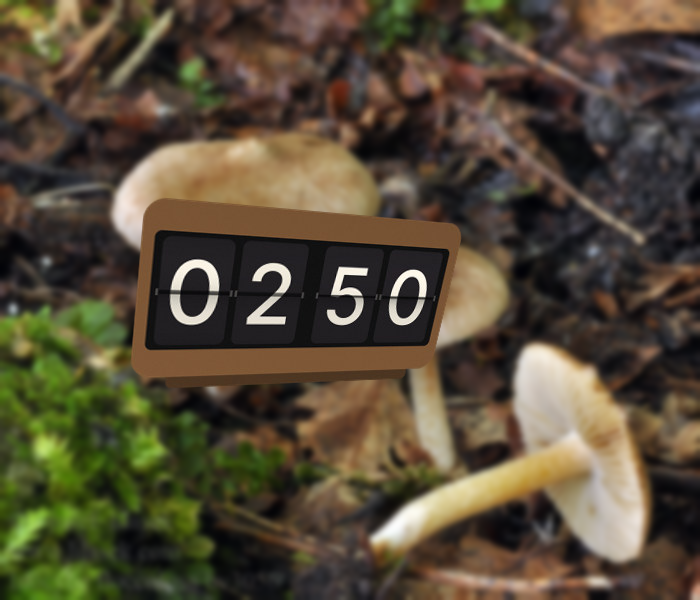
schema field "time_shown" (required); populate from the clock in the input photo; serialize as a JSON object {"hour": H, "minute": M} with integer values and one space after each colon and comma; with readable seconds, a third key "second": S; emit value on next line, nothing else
{"hour": 2, "minute": 50}
